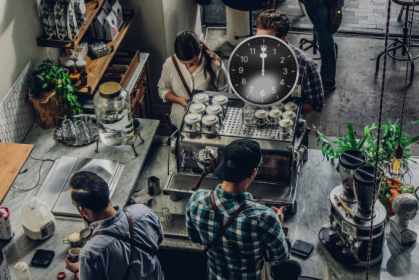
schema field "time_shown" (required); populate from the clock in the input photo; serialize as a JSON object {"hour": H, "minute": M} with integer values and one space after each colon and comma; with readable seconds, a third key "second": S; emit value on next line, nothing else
{"hour": 12, "minute": 0}
